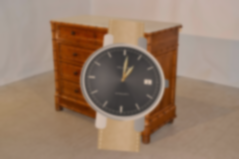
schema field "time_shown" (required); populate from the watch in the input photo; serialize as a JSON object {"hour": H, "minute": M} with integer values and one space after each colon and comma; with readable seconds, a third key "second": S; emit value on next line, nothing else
{"hour": 1, "minute": 1}
